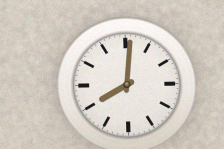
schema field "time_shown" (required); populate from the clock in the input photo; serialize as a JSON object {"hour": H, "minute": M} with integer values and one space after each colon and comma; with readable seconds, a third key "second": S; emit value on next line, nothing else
{"hour": 8, "minute": 1}
